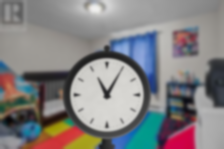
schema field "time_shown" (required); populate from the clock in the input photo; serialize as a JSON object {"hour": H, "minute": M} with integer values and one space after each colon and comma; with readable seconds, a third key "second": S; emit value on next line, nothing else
{"hour": 11, "minute": 5}
